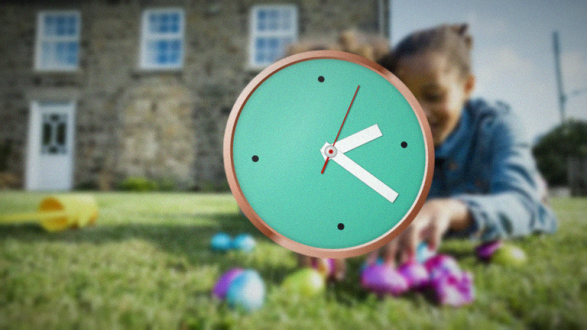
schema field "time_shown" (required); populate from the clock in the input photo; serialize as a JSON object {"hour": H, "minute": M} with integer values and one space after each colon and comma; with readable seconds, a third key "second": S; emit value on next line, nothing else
{"hour": 2, "minute": 22, "second": 5}
